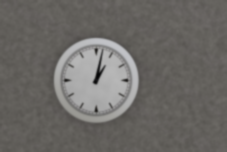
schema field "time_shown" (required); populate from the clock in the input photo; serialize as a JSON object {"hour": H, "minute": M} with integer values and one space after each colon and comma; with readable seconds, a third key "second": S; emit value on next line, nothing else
{"hour": 1, "minute": 2}
